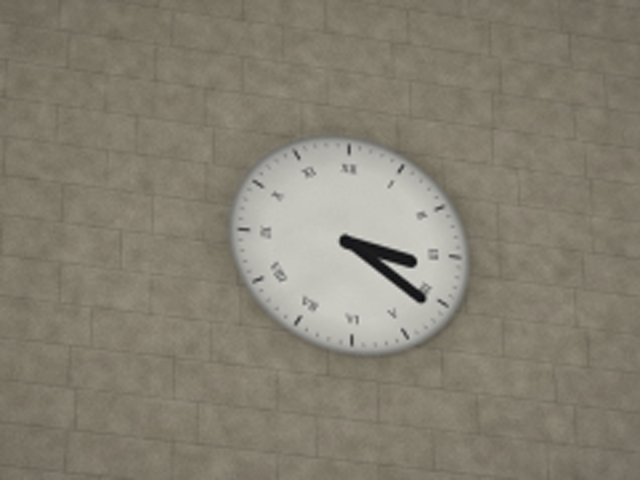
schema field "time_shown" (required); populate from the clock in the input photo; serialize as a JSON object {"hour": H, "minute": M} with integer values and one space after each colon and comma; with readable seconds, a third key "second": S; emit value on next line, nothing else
{"hour": 3, "minute": 21}
